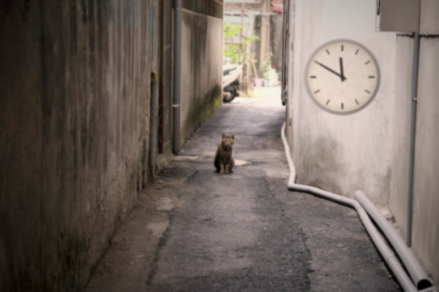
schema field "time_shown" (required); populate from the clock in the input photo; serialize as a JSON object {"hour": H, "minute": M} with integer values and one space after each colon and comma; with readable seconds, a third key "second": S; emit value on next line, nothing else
{"hour": 11, "minute": 50}
